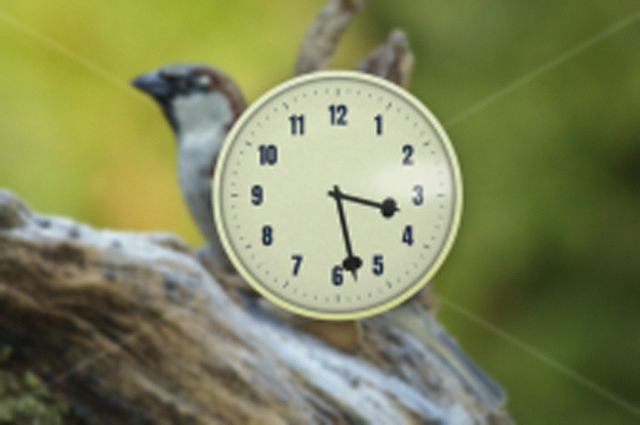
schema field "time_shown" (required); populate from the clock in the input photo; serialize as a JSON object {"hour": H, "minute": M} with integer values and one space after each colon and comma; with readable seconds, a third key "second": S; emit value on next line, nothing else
{"hour": 3, "minute": 28}
